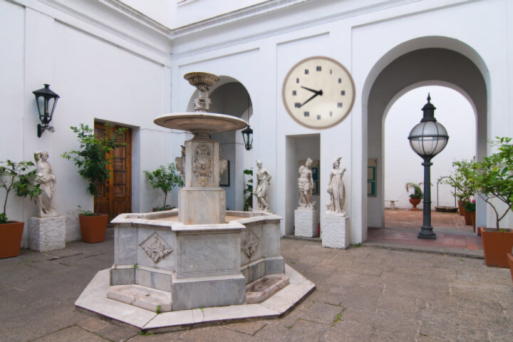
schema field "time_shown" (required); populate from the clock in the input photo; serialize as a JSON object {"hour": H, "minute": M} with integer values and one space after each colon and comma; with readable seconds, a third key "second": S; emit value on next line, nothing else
{"hour": 9, "minute": 39}
